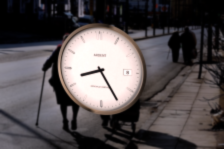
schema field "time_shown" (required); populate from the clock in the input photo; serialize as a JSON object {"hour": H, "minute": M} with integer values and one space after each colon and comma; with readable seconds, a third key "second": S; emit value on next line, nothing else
{"hour": 8, "minute": 25}
